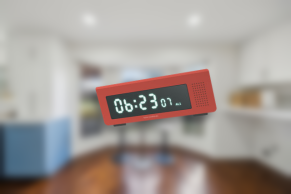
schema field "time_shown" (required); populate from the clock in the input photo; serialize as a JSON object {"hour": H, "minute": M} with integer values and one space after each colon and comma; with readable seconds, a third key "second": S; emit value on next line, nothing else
{"hour": 6, "minute": 23, "second": 7}
